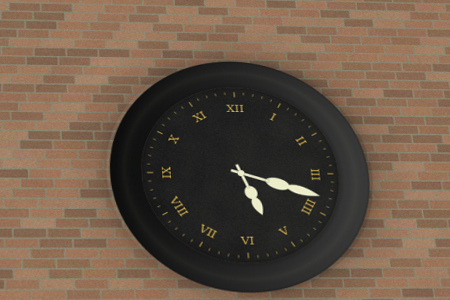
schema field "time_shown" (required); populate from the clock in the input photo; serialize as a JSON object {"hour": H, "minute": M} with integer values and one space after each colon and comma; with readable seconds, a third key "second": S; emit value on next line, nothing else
{"hour": 5, "minute": 18}
